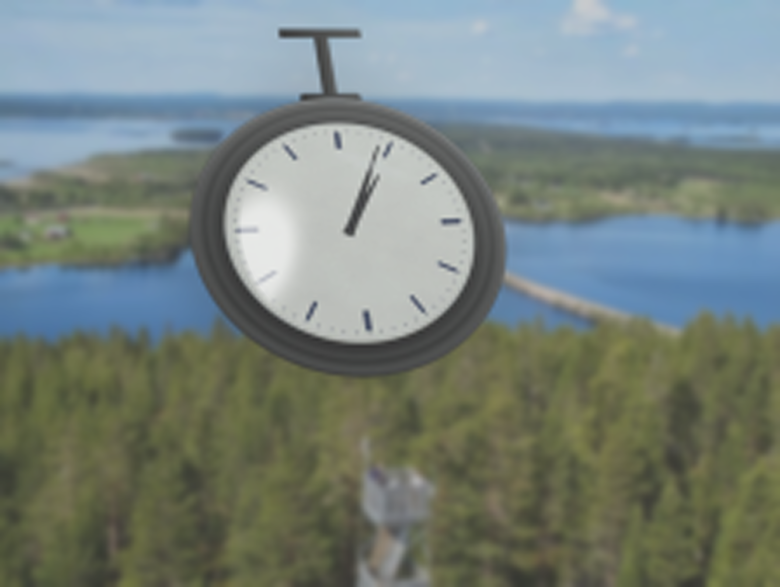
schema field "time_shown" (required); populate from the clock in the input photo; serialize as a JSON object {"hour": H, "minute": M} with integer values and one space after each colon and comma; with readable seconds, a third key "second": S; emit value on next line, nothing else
{"hour": 1, "minute": 4}
